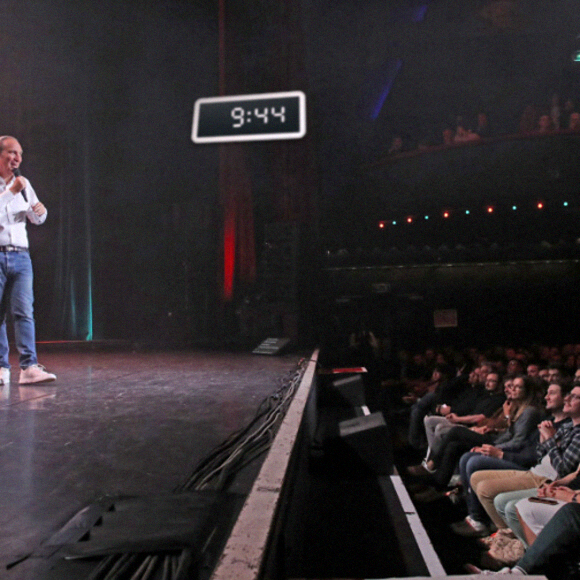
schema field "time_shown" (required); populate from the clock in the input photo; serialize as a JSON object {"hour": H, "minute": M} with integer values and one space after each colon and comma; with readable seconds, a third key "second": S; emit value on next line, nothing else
{"hour": 9, "minute": 44}
